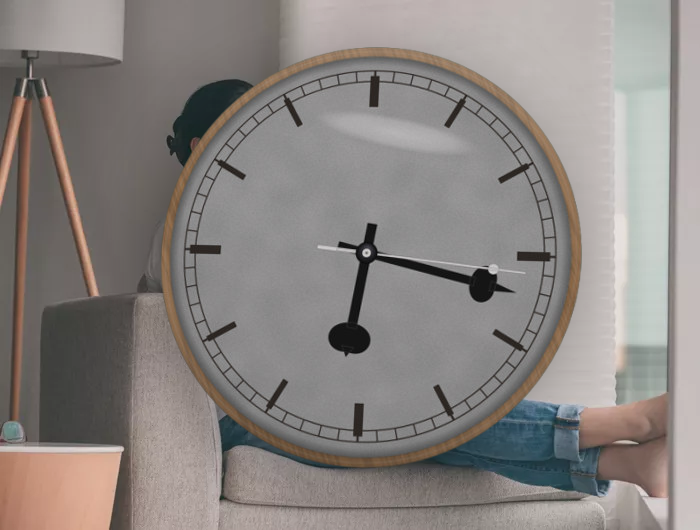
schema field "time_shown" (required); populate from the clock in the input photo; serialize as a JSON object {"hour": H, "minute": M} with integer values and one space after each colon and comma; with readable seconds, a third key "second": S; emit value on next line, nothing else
{"hour": 6, "minute": 17, "second": 16}
